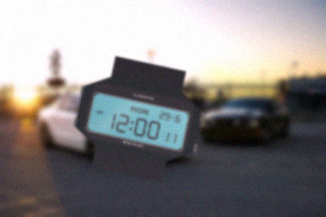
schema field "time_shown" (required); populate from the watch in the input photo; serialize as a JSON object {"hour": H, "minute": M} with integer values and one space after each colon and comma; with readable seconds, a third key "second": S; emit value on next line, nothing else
{"hour": 12, "minute": 0}
